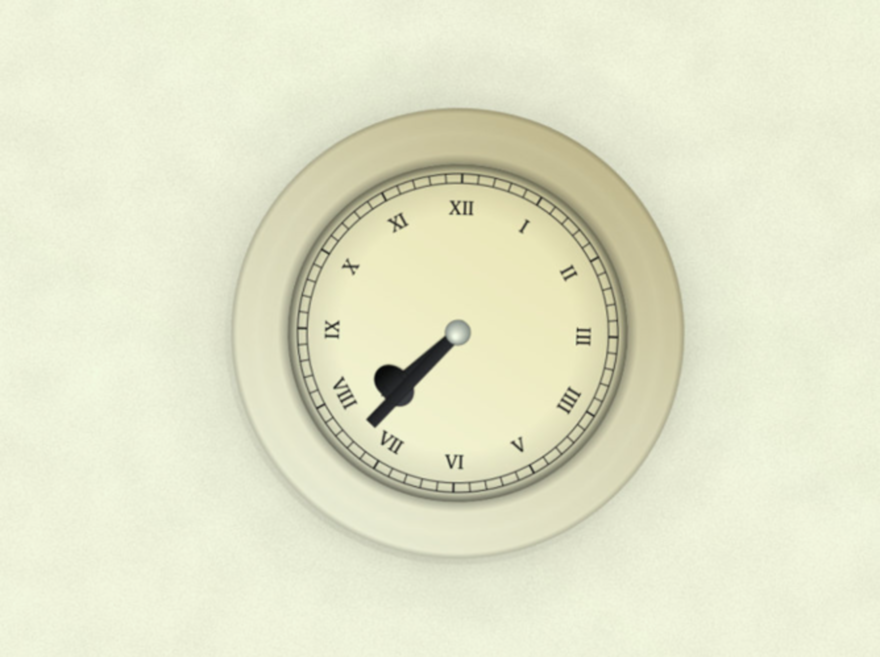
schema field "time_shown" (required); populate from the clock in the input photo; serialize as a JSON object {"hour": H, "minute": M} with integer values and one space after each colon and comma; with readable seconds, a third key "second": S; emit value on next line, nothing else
{"hour": 7, "minute": 37}
